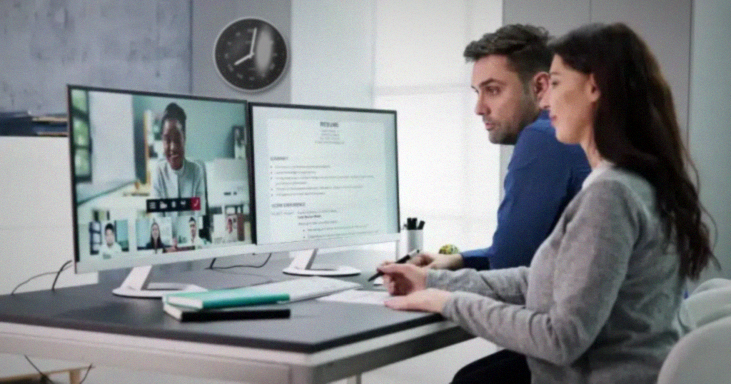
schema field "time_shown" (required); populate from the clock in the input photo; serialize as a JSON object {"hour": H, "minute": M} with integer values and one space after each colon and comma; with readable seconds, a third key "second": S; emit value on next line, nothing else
{"hour": 8, "minute": 2}
